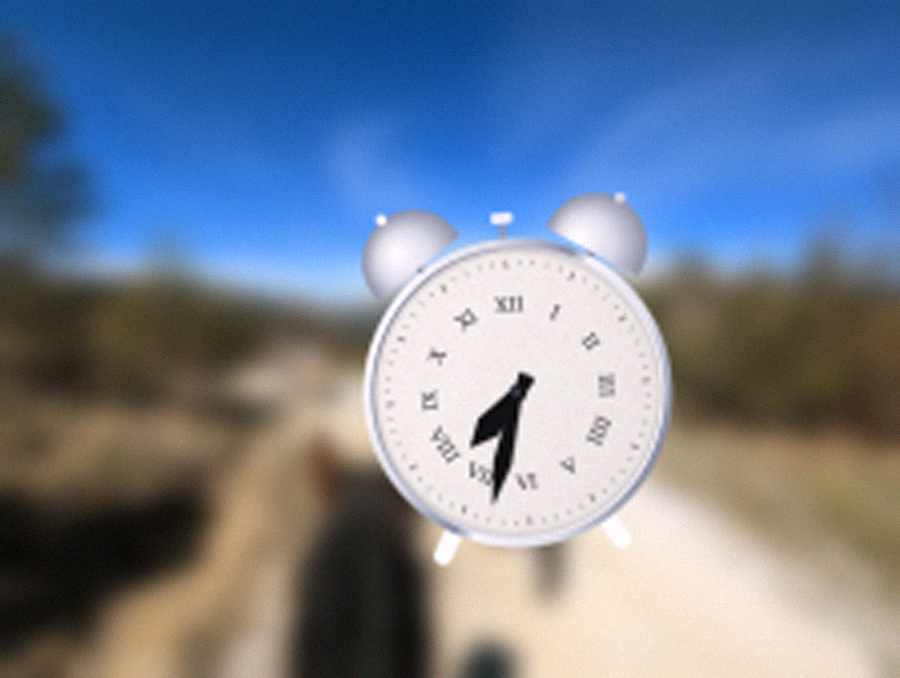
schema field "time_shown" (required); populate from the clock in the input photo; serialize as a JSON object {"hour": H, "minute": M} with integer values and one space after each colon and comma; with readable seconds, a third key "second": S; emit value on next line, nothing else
{"hour": 7, "minute": 33}
